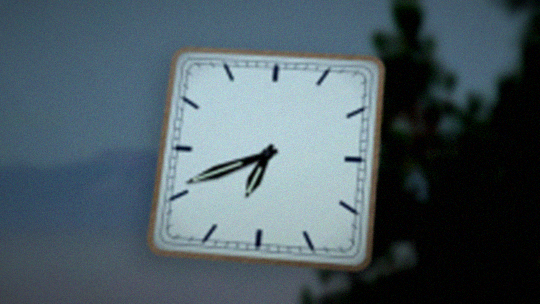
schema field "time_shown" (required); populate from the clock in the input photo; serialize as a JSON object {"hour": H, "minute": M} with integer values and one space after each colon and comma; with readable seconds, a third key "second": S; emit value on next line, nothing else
{"hour": 6, "minute": 41}
